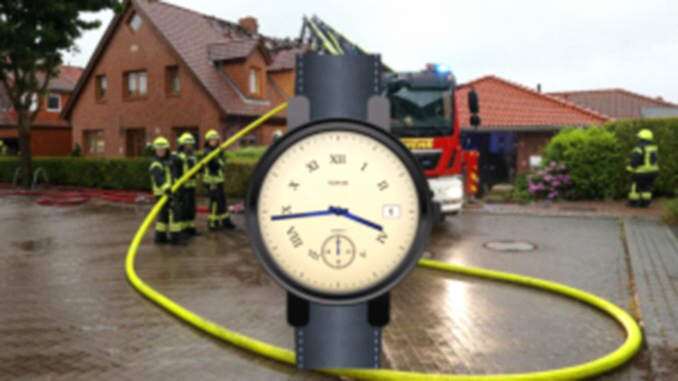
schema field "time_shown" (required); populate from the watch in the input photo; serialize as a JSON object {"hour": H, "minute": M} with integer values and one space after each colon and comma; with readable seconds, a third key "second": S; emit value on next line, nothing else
{"hour": 3, "minute": 44}
